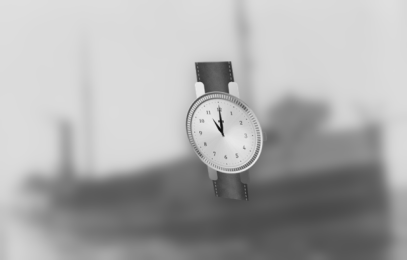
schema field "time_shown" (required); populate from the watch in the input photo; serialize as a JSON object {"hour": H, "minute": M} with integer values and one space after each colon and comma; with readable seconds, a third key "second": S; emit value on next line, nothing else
{"hour": 11, "minute": 0}
